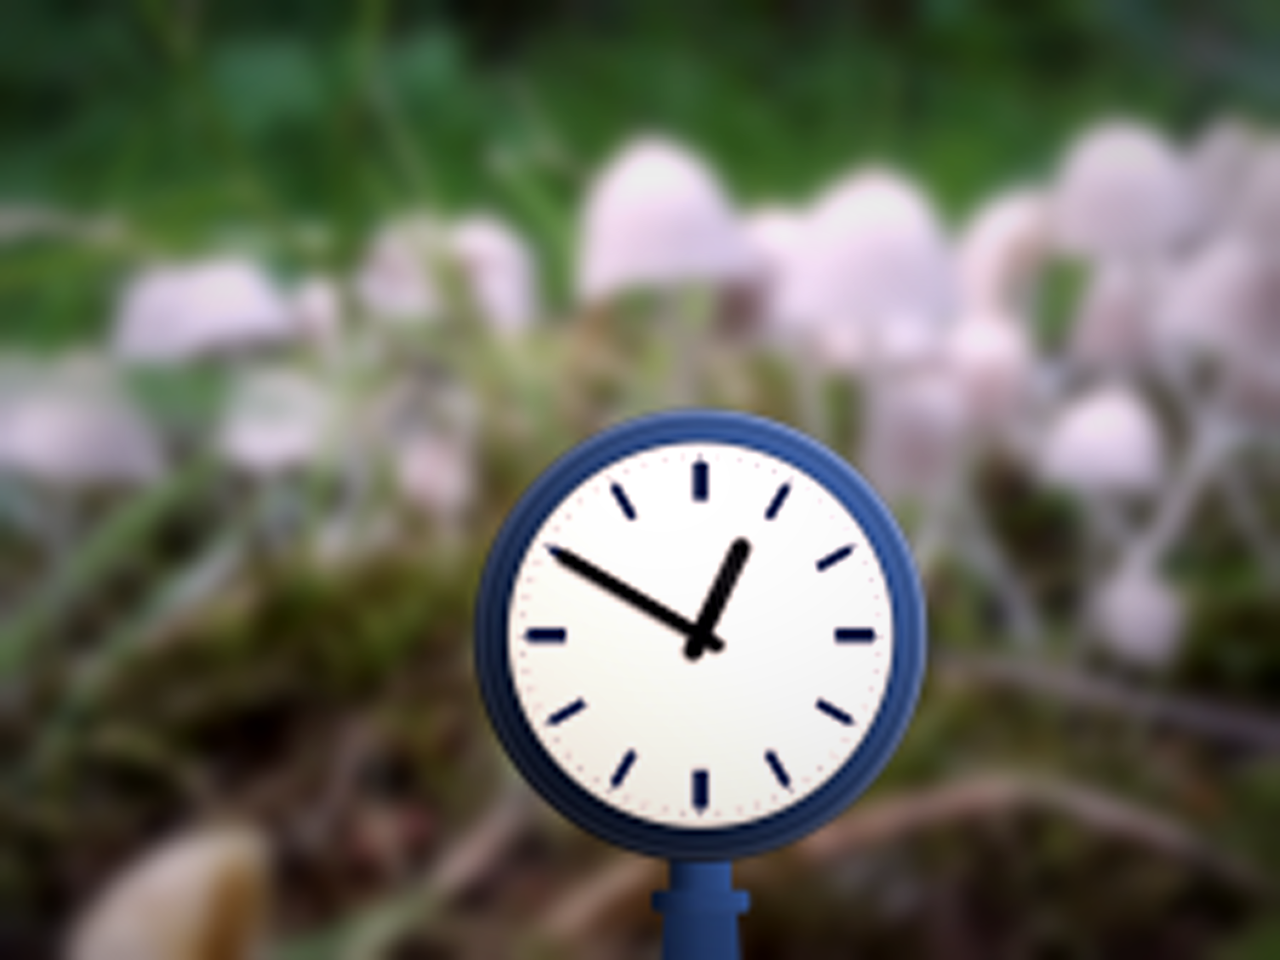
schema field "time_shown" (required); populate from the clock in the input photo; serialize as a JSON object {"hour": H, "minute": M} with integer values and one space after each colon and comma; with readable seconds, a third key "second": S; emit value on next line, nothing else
{"hour": 12, "minute": 50}
